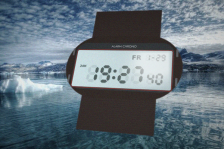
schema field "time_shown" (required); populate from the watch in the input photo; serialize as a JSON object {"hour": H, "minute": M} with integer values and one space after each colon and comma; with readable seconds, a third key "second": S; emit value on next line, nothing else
{"hour": 19, "minute": 27, "second": 40}
